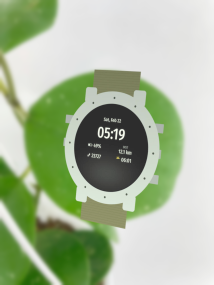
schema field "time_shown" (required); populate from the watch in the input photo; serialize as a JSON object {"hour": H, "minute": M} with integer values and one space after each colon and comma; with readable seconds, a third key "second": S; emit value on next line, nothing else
{"hour": 5, "minute": 19}
